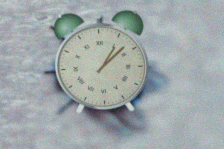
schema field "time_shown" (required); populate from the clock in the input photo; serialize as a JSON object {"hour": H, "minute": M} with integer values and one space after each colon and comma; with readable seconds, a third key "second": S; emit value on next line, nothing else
{"hour": 1, "minute": 8}
